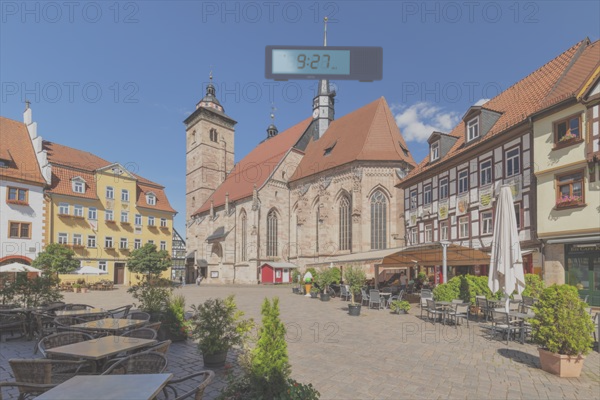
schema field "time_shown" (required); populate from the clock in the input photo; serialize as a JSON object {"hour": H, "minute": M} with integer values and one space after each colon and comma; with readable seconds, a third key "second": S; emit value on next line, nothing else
{"hour": 9, "minute": 27}
